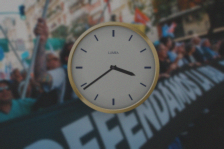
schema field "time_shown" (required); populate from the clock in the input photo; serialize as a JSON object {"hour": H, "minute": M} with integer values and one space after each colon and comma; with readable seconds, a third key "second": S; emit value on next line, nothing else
{"hour": 3, "minute": 39}
